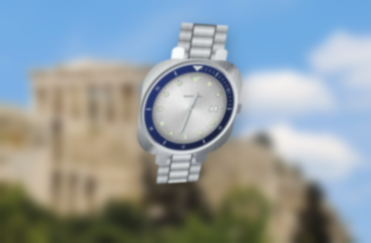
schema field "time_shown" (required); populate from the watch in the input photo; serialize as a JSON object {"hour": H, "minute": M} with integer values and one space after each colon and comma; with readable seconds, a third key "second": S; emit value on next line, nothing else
{"hour": 12, "minute": 32}
